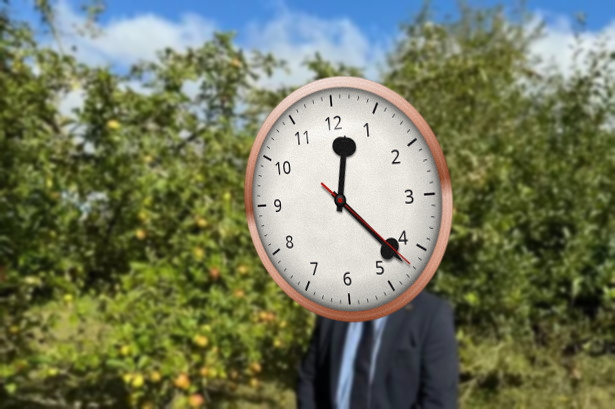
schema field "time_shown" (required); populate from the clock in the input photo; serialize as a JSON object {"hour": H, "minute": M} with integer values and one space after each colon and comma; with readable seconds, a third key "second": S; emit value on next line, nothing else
{"hour": 12, "minute": 22, "second": 22}
